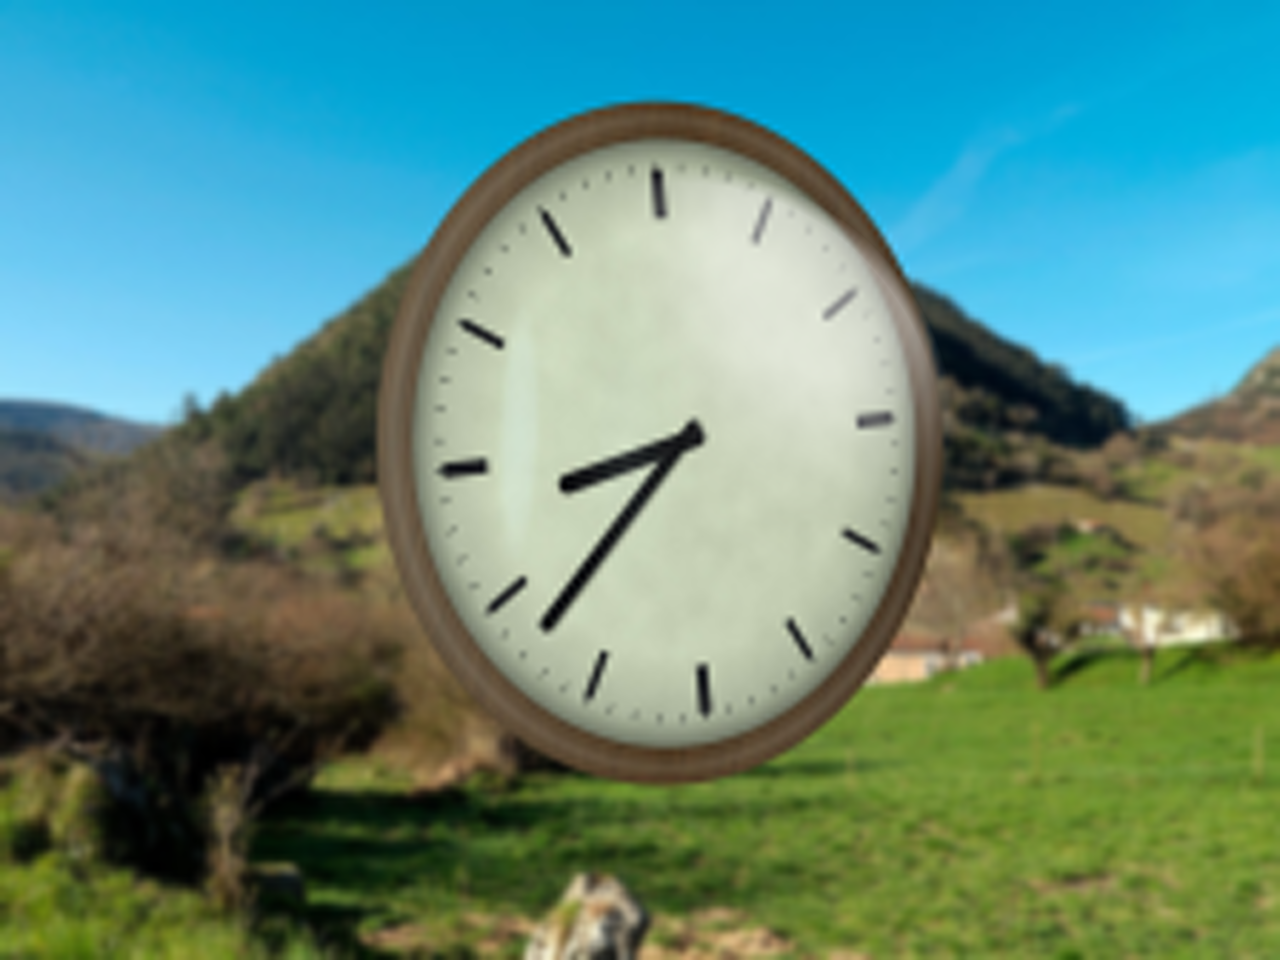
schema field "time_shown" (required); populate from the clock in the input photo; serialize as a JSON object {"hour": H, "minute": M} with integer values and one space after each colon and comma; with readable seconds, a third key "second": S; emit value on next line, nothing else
{"hour": 8, "minute": 38}
